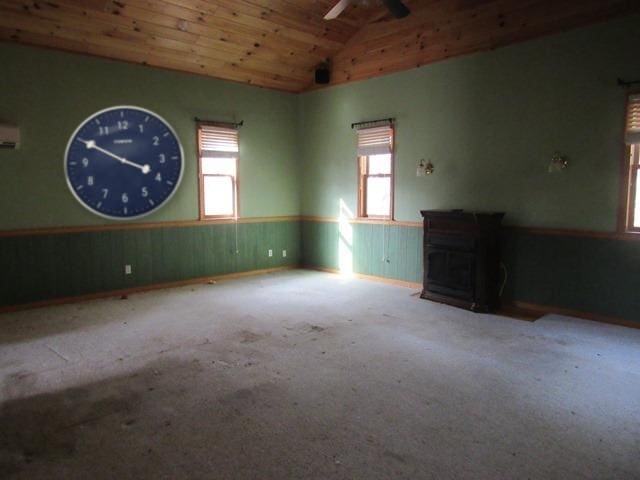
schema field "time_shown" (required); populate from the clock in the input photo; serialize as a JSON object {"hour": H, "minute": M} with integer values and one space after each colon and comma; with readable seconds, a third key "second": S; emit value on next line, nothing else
{"hour": 3, "minute": 50}
